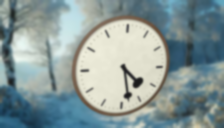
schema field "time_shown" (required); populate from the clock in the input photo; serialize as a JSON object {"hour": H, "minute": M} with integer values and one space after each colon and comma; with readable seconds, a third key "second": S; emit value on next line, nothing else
{"hour": 4, "minute": 28}
